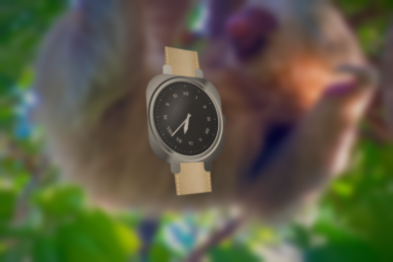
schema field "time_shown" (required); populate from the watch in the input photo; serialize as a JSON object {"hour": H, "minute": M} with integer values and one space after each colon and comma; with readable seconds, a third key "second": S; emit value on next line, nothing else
{"hour": 6, "minute": 38}
